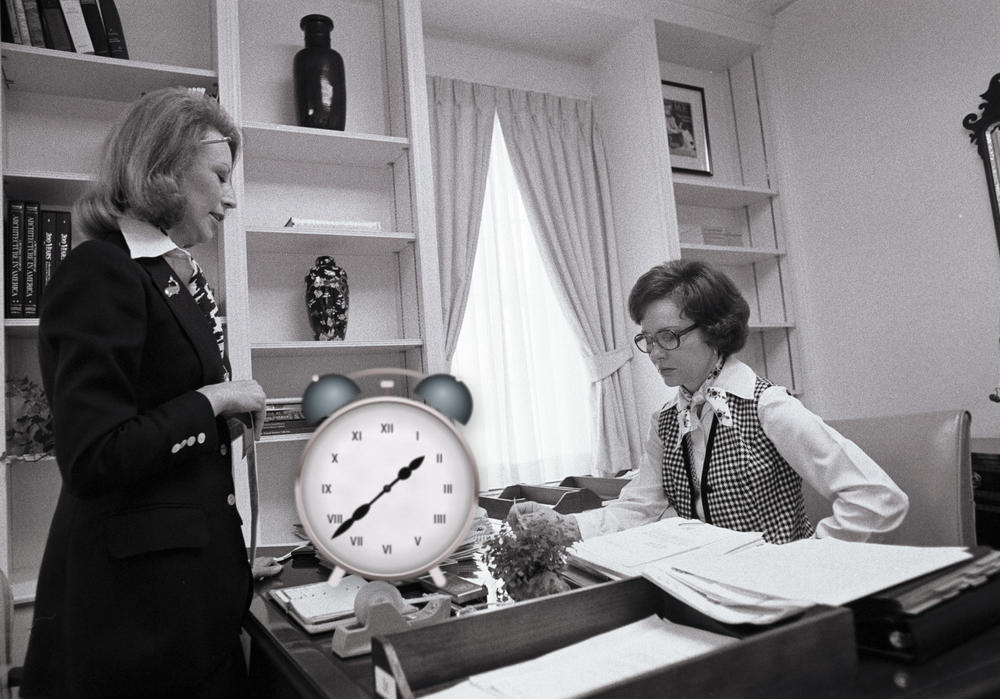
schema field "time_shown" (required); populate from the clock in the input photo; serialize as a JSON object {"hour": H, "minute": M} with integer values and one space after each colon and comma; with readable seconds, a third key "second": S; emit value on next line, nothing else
{"hour": 1, "minute": 38}
